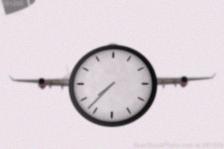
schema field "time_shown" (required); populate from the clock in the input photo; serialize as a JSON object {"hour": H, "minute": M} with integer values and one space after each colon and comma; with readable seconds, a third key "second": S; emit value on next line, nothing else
{"hour": 7, "minute": 37}
